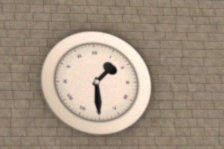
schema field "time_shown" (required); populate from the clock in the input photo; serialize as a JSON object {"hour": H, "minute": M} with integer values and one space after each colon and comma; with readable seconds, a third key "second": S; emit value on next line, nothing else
{"hour": 1, "minute": 30}
